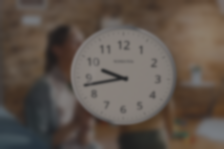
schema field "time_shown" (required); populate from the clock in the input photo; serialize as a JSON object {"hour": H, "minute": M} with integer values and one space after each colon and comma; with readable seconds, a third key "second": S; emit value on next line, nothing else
{"hour": 9, "minute": 43}
